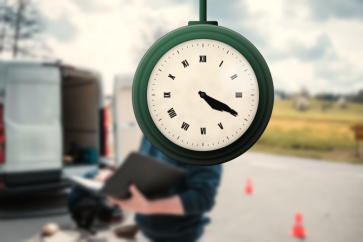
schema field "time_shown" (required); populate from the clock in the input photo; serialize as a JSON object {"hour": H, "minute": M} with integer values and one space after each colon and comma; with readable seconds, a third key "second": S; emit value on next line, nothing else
{"hour": 4, "minute": 20}
